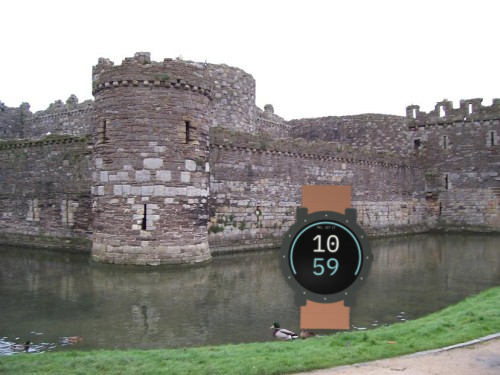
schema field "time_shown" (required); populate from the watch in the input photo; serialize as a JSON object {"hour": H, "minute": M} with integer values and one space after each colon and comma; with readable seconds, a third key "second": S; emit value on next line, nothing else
{"hour": 10, "minute": 59}
